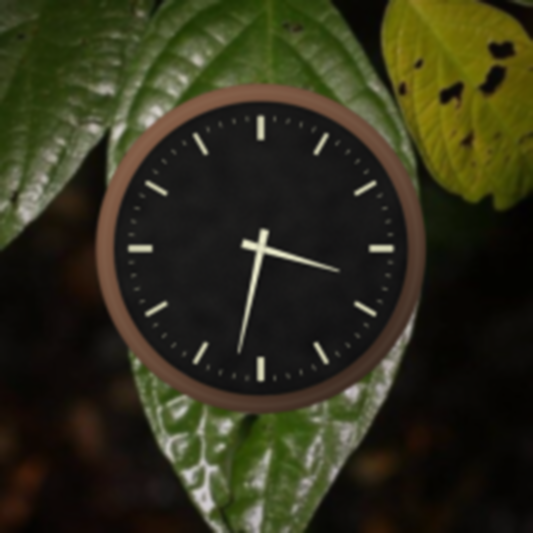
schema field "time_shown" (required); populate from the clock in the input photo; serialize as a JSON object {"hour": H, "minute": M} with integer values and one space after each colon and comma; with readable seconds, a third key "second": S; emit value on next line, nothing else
{"hour": 3, "minute": 32}
